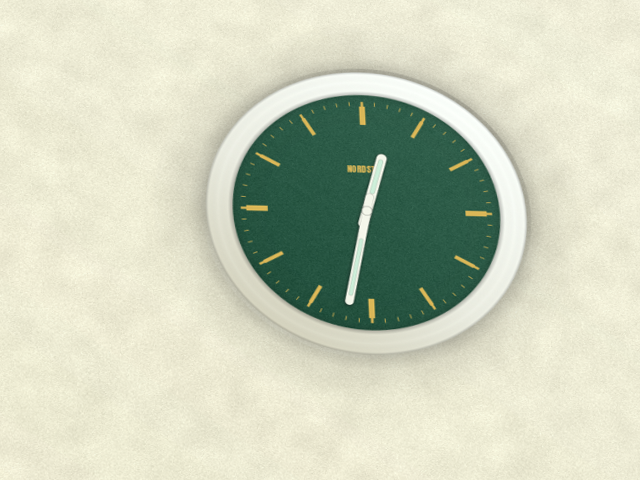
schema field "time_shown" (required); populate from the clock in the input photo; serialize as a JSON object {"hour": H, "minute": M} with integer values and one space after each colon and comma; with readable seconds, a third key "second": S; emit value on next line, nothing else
{"hour": 12, "minute": 32}
